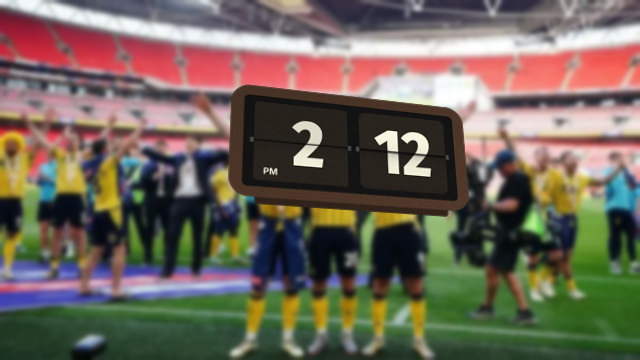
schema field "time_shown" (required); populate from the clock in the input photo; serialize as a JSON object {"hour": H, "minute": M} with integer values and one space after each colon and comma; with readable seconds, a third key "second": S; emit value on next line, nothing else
{"hour": 2, "minute": 12}
